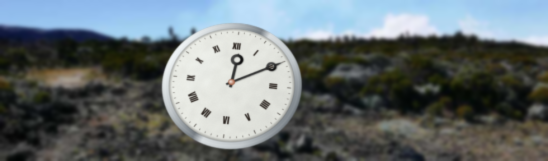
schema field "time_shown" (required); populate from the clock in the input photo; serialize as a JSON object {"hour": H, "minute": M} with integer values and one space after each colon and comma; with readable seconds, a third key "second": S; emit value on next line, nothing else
{"hour": 12, "minute": 10}
